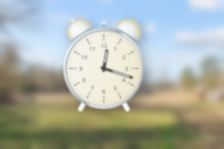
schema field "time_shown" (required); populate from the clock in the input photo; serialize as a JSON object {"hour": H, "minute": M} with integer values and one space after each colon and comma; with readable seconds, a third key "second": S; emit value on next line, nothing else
{"hour": 12, "minute": 18}
